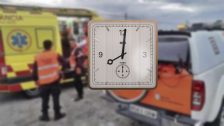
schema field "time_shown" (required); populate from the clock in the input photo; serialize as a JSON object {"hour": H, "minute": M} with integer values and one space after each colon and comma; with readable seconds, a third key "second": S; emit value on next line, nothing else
{"hour": 8, "minute": 1}
